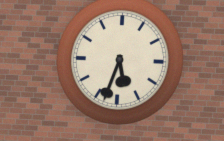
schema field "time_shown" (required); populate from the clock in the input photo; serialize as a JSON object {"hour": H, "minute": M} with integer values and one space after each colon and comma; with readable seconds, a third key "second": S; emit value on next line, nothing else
{"hour": 5, "minute": 33}
